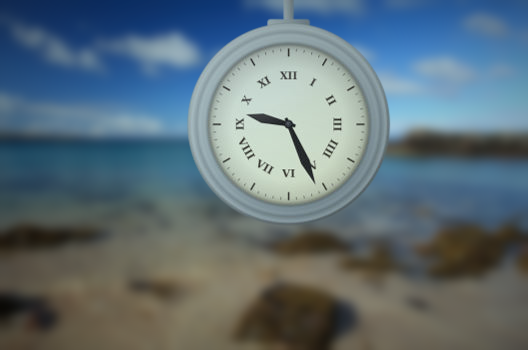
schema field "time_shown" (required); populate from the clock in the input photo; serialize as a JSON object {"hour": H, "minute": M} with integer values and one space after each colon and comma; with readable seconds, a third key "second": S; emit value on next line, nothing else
{"hour": 9, "minute": 26}
